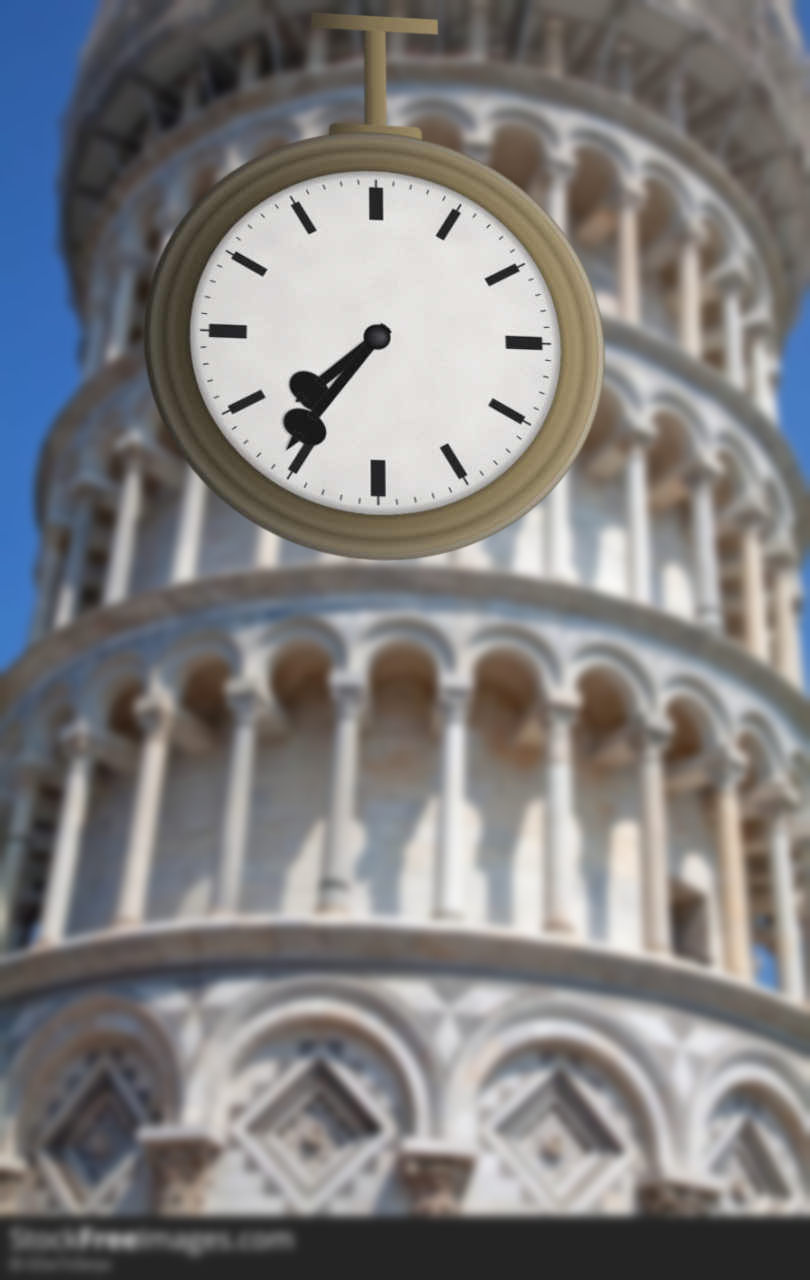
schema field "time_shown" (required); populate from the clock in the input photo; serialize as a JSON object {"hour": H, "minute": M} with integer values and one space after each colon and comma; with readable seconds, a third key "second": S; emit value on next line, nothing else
{"hour": 7, "minute": 36}
